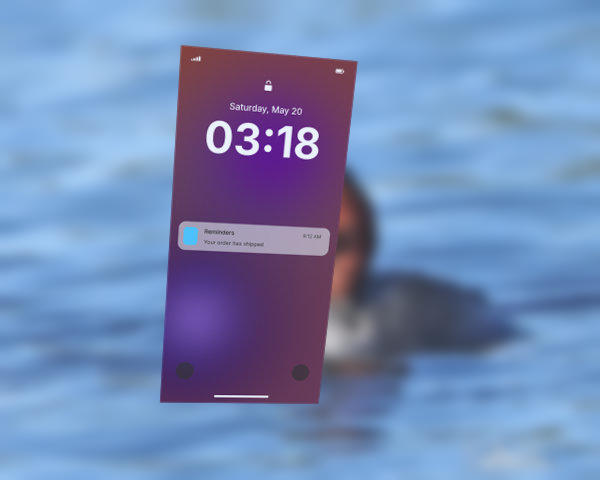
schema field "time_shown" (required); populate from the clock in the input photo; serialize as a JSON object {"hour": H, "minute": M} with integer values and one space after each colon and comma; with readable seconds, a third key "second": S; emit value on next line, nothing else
{"hour": 3, "minute": 18}
